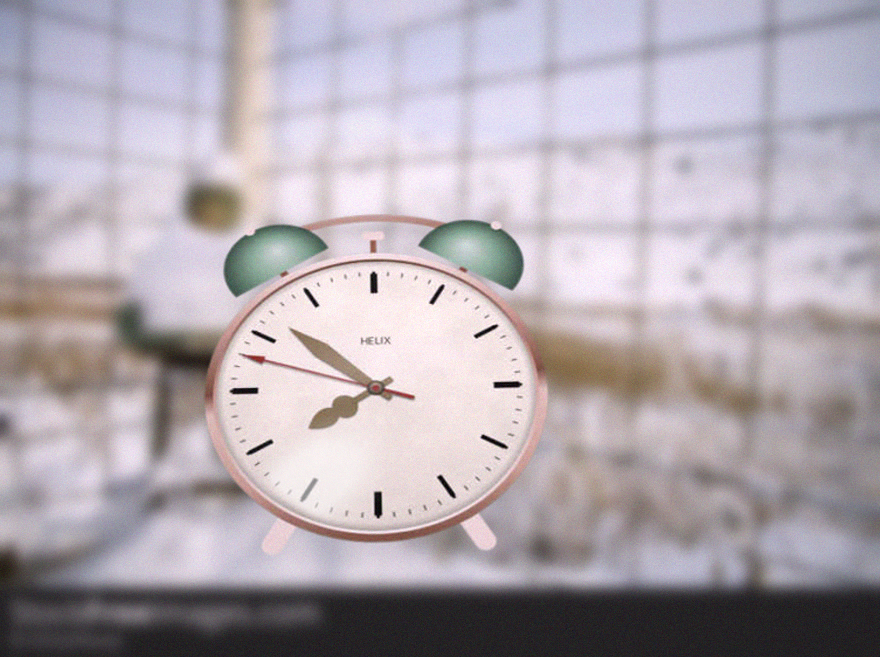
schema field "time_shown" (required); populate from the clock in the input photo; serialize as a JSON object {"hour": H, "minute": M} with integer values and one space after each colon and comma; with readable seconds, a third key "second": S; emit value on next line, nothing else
{"hour": 7, "minute": 51, "second": 48}
